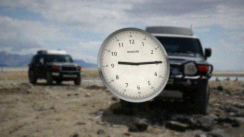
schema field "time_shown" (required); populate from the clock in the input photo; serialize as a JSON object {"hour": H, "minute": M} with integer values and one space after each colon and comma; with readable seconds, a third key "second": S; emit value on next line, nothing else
{"hour": 9, "minute": 15}
